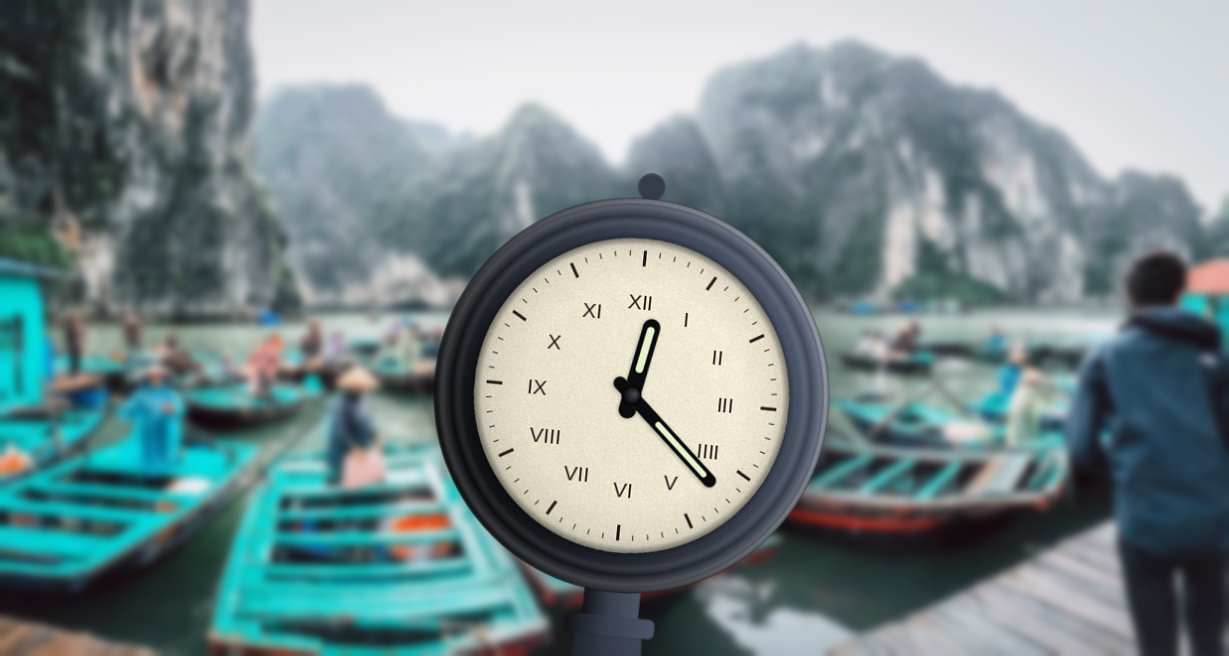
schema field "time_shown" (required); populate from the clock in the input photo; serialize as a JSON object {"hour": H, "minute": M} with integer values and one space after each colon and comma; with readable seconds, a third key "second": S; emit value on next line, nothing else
{"hour": 12, "minute": 22}
